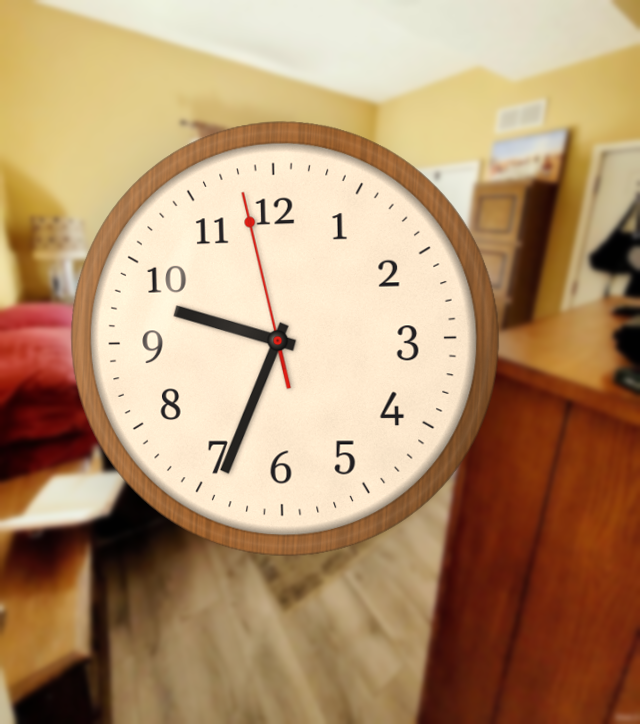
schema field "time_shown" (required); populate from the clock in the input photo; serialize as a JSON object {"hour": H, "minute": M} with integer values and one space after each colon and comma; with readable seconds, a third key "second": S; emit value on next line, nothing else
{"hour": 9, "minute": 33, "second": 58}
